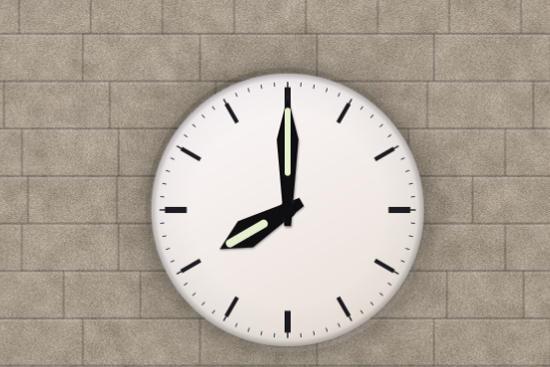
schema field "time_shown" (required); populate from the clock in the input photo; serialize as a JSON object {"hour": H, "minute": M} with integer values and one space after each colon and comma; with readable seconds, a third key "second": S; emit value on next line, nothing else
{"hour": 8, "minute": 0}
